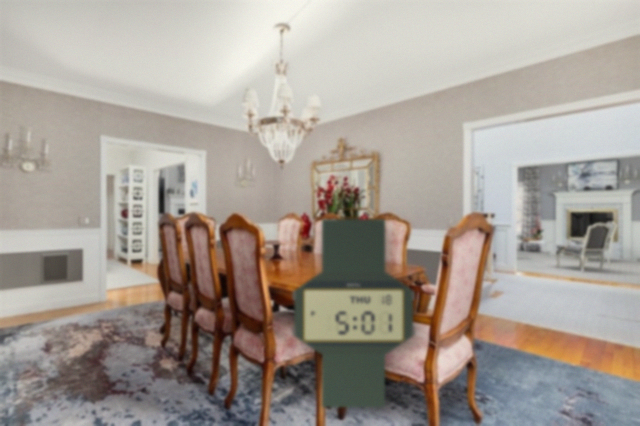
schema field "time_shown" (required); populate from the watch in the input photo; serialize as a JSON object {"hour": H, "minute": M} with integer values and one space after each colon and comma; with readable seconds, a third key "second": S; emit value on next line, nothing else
{"hour": 5, "minute": 1}
